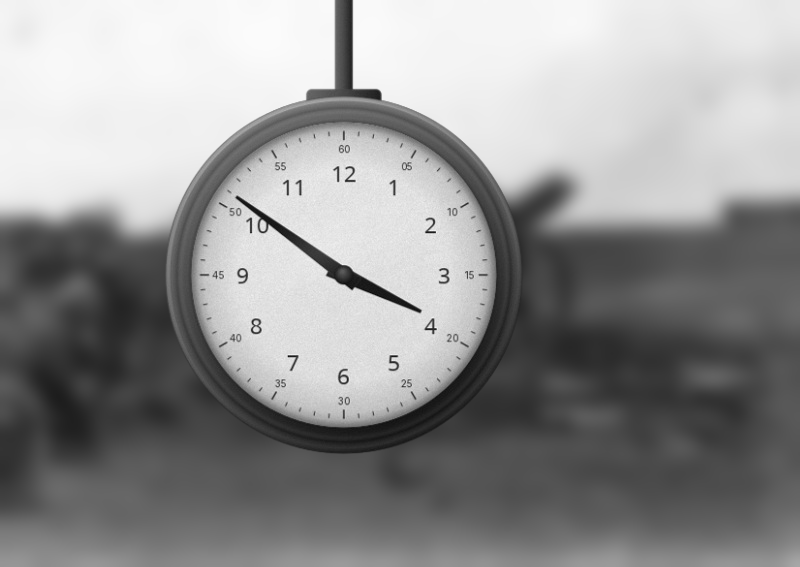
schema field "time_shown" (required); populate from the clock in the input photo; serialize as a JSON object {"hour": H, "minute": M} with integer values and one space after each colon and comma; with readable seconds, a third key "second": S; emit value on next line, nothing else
{"hour": 3, "minute": 51}
